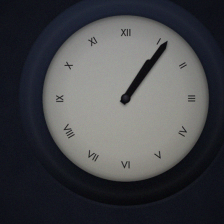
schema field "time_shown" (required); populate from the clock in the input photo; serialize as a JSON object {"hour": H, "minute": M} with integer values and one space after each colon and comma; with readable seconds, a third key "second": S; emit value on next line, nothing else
{"hour": 1, "minute": 6}
